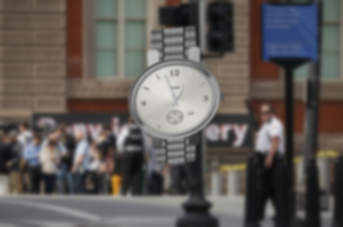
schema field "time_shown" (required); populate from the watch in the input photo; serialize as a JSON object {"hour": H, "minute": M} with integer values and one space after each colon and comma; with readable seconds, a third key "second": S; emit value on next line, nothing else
{"hour": 12, "minute": 57}
